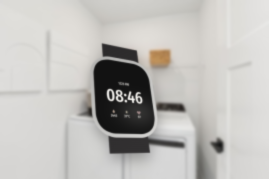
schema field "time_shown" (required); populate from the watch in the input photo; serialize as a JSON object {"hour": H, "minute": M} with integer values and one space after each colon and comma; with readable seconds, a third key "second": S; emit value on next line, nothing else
{"hour": 8, "minute": 46}
